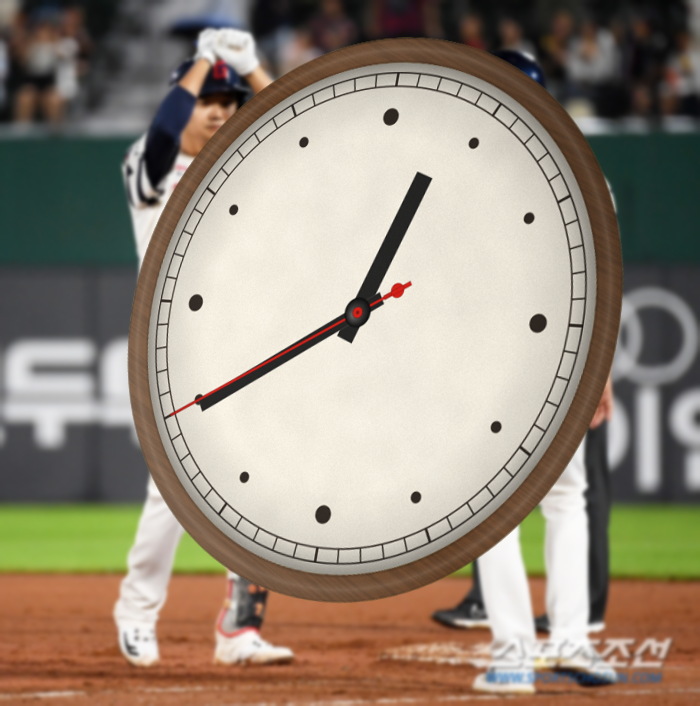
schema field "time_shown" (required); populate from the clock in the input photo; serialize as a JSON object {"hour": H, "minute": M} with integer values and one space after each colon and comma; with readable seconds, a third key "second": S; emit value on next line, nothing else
{"hour": 12, "minute": 39, "second": 40}
